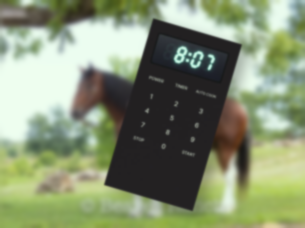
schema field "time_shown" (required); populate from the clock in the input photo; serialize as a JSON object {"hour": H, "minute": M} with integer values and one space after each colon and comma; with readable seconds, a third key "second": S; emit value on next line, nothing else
{"hour": 8, "minute": 7}
